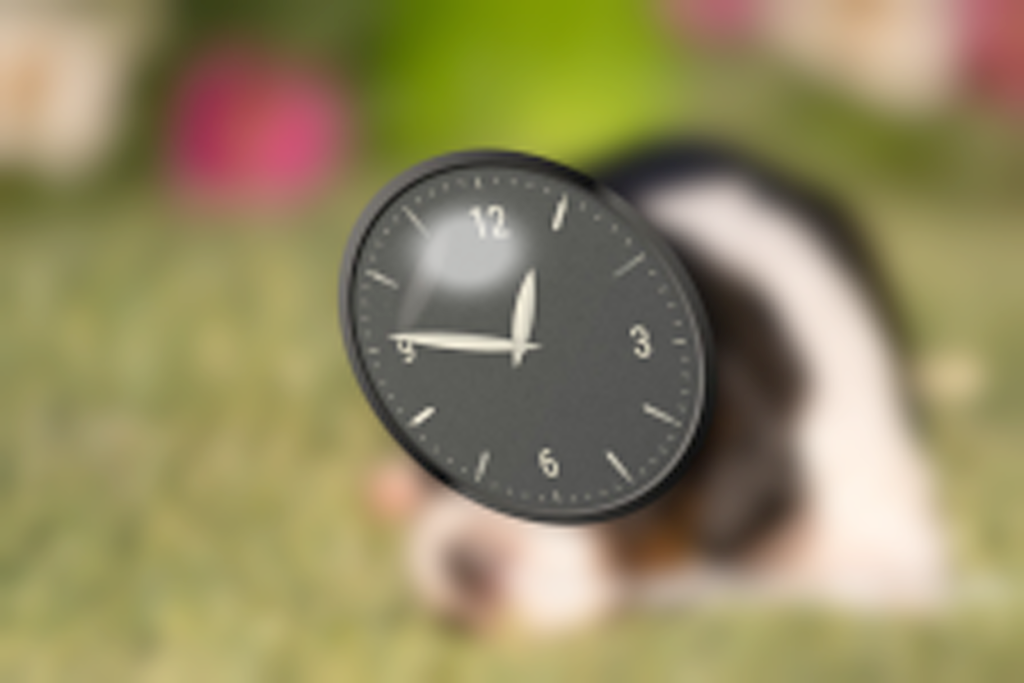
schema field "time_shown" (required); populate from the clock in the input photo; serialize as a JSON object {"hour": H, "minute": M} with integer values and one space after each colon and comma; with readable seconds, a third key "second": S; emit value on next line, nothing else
{"hour": 12, "minute": 46}
